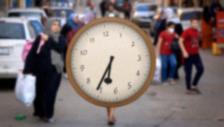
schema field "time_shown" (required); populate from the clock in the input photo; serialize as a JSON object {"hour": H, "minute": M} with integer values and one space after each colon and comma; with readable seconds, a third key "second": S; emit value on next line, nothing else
{"hour": 6, "minute": 36}
